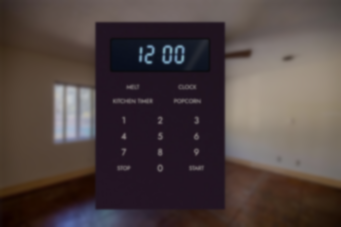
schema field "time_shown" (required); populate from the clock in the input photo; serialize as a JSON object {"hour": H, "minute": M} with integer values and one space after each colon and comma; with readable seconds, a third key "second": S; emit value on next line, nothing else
{"hour": 12, "minute": 0}
